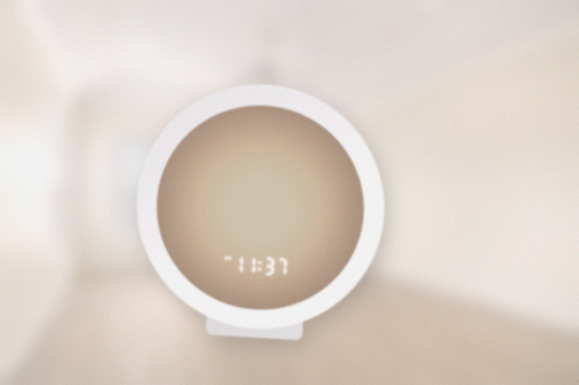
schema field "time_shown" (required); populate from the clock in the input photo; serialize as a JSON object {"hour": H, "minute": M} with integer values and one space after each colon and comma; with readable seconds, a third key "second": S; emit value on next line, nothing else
{"hour": 11, "minute": 37}
